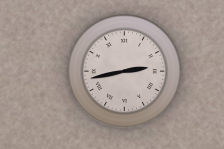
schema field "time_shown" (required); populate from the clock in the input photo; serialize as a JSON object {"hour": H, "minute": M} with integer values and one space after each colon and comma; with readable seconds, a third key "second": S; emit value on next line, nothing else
{"hour": 2, "minute": 43}
